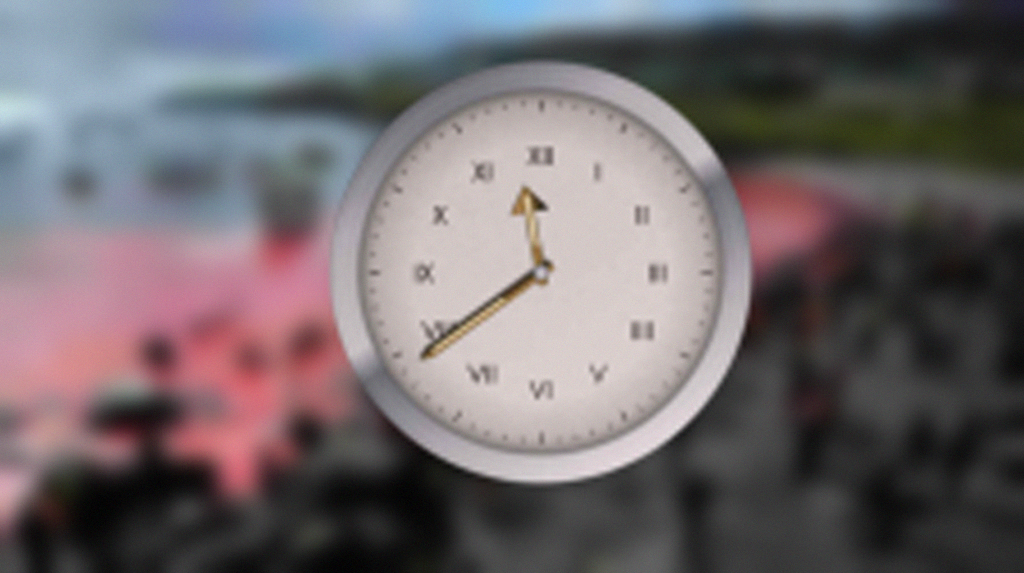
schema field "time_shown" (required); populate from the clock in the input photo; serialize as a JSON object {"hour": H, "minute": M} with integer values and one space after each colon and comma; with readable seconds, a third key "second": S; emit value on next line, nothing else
{"hour": 11, "minute": 39}
